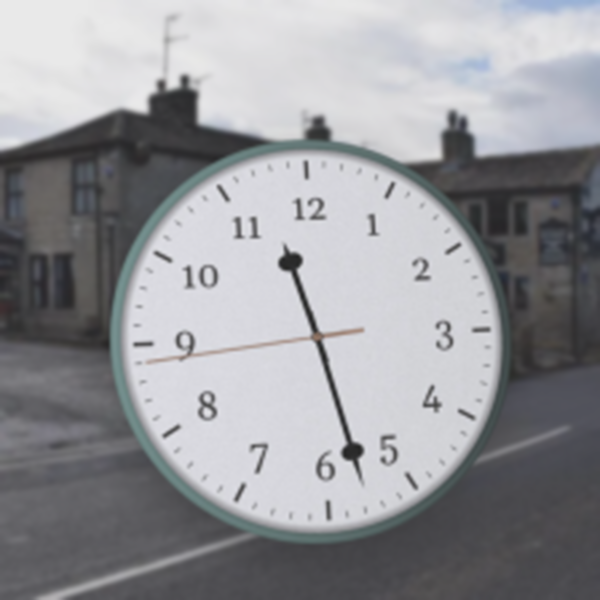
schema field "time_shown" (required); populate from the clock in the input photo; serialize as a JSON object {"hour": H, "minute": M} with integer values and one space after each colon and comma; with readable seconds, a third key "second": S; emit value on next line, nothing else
{"hour": 11, "minute": 27, "second": 44}
